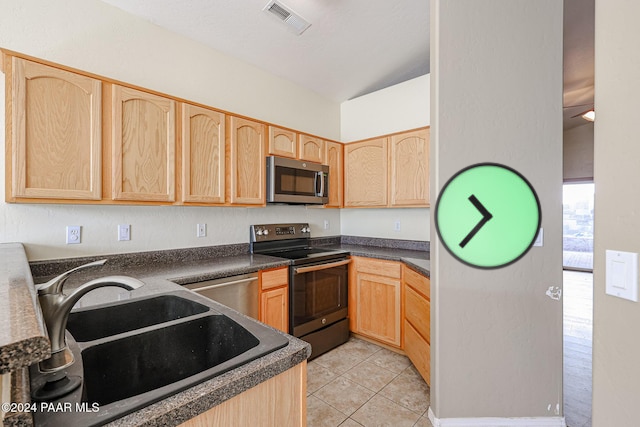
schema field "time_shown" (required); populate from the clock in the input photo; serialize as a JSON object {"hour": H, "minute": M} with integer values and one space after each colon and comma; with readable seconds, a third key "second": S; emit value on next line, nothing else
{"hour": 10, "minute": 37}
